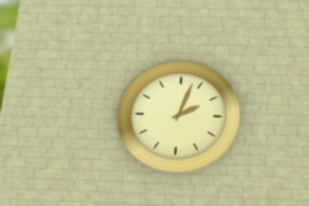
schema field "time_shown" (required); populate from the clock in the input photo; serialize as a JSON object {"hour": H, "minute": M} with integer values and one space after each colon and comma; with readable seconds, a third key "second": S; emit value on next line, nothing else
{"hour": 2, "minute": 3}
